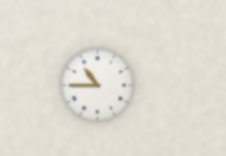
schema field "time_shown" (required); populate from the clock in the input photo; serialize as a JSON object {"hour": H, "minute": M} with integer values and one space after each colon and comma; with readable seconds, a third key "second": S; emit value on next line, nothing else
{"hour": 10, "minute": 45}
